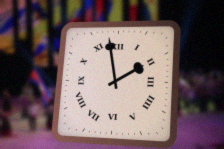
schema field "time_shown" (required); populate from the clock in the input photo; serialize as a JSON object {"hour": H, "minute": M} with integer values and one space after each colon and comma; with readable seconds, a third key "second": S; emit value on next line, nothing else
{"hour": 1, "minute": 58}
